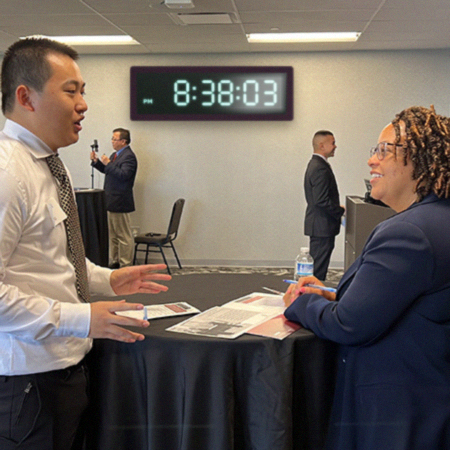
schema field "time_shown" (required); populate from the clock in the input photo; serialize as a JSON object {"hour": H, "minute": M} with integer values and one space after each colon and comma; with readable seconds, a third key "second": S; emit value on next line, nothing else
{"hour": 8, "minute": 38, "second": 3}
